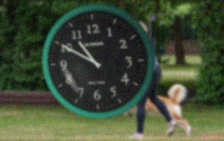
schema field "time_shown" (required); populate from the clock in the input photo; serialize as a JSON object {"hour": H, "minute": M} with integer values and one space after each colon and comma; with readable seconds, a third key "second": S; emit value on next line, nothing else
{"hour": 10, "minute": 50}
